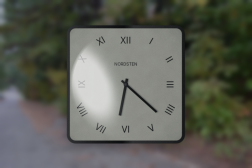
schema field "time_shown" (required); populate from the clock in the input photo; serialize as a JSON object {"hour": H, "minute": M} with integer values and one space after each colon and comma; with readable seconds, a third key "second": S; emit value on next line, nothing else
{"hour": 6, "minute": 22}
